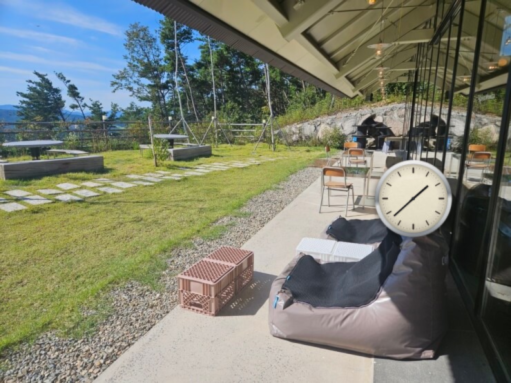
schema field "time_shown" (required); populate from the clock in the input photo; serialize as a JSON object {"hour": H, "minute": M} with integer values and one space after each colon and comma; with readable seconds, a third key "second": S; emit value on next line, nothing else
{"hour": 1, "minute": 38}
